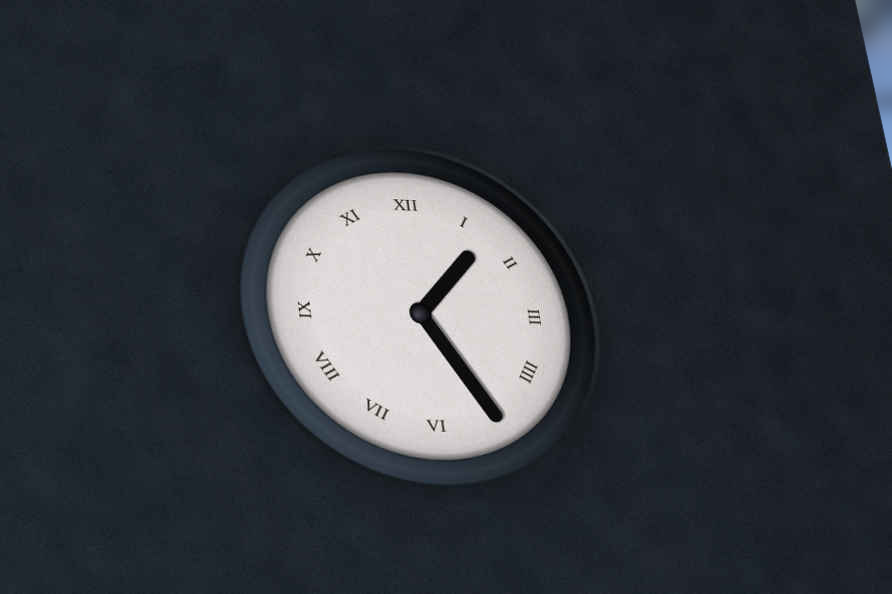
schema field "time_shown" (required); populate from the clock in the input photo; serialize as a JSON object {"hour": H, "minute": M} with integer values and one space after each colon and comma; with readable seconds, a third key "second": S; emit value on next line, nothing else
{"hour": 1, "minute": 25}
